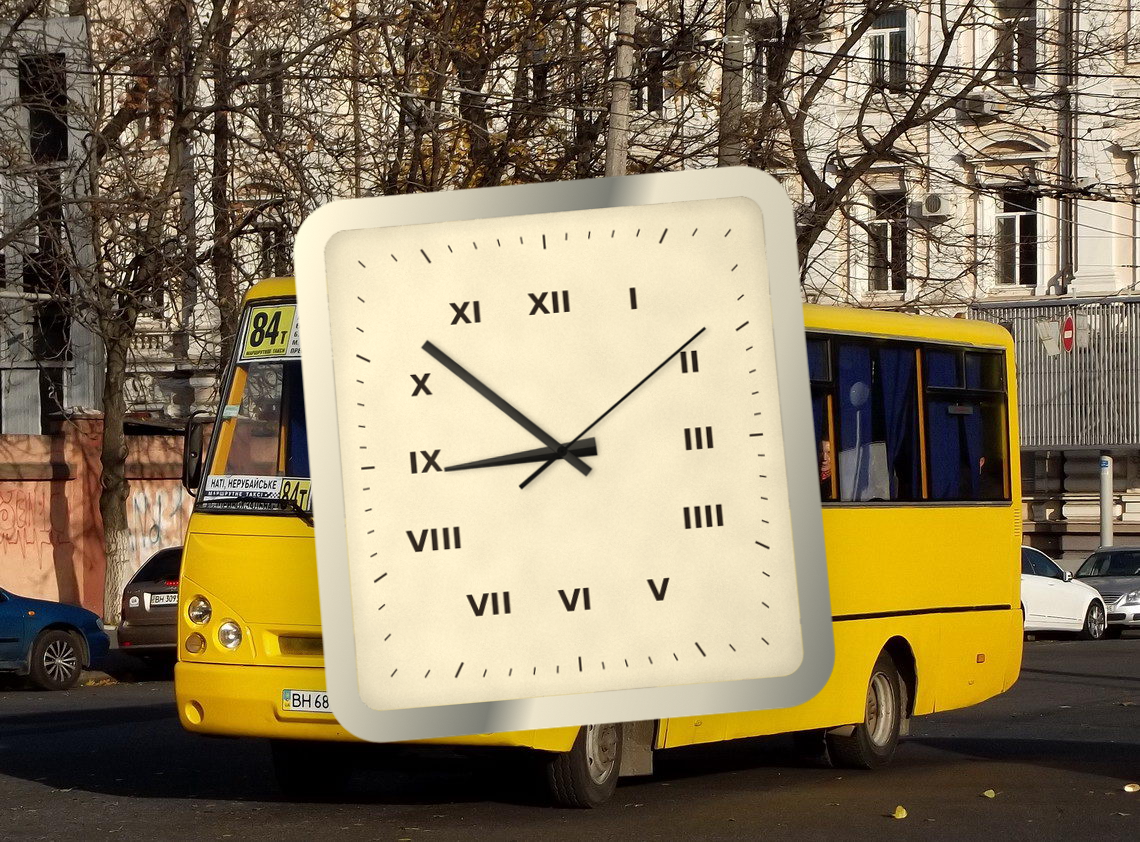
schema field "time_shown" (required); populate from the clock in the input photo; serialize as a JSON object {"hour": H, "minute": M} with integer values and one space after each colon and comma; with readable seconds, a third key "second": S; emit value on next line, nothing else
{"hour": 8, "minute": 52, "second": 9}
